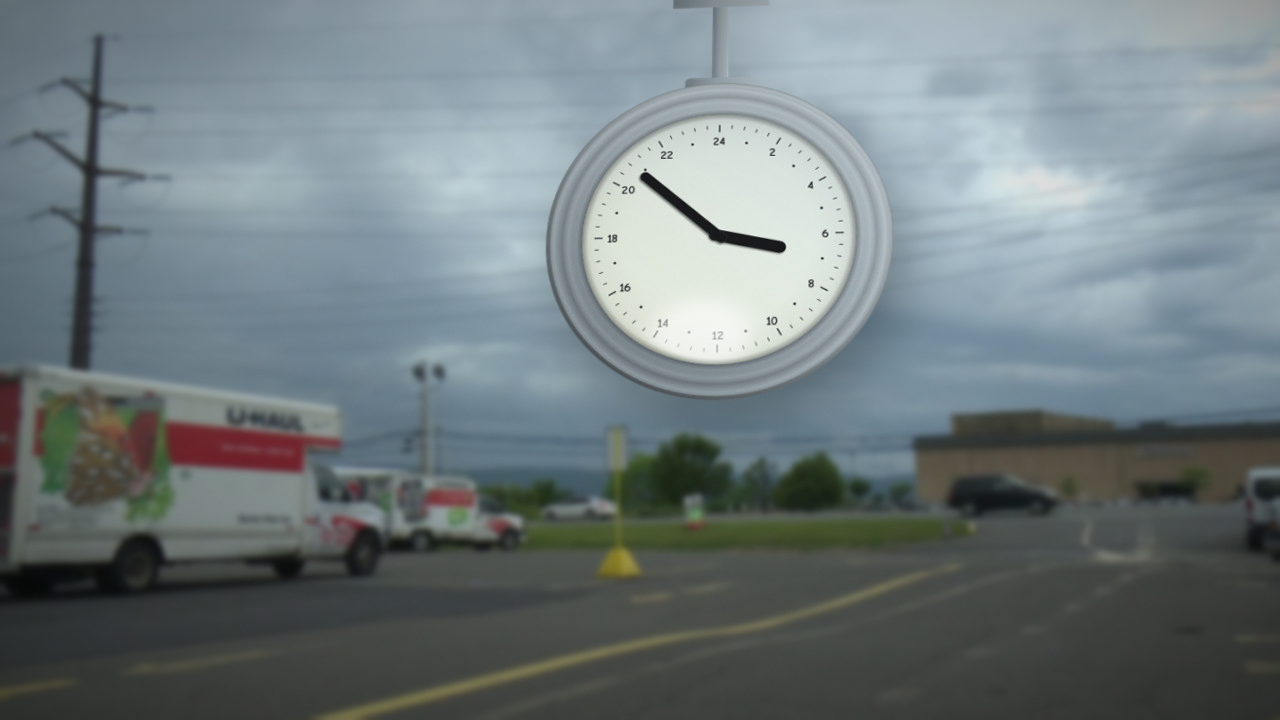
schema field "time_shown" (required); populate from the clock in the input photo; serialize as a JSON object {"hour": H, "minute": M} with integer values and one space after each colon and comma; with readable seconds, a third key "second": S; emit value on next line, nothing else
{"hour": 6, "minute": 52}
